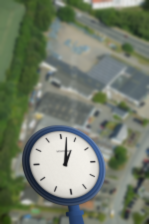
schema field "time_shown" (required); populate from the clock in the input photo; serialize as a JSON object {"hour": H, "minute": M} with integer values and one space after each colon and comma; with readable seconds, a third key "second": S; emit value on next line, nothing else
{"hour": 1, "minute": 2}
